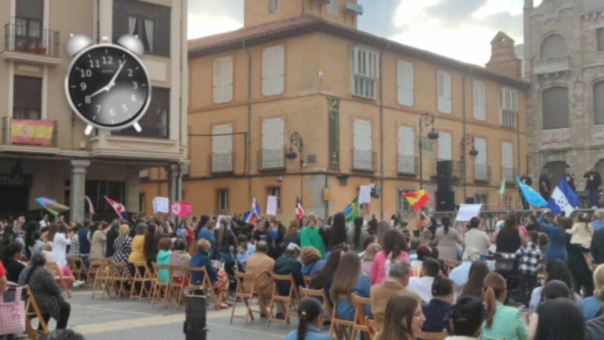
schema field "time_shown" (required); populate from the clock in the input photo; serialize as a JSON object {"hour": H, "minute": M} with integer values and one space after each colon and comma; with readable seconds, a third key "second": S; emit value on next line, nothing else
{"hour": 8, "minute": 6}
